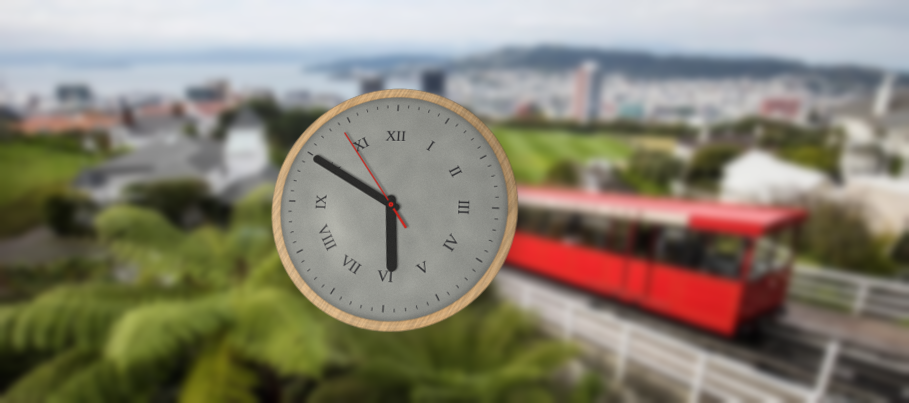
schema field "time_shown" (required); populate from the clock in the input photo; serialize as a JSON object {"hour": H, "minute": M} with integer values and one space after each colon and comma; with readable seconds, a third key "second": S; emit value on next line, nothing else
{"hour": 5, "minute": 49, "second": 54}
